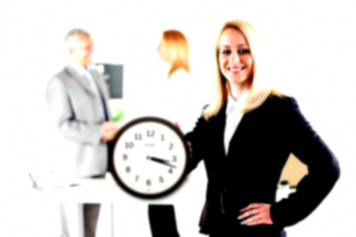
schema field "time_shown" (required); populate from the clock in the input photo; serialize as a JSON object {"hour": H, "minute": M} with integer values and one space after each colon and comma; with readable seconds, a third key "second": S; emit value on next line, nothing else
{"hour": 3, "minute": 18}
